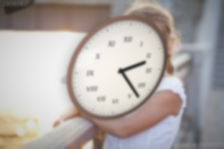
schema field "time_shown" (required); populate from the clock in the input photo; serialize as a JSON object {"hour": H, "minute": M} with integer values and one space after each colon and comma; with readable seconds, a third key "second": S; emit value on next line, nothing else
{"hour": 2, "minute": 23}
